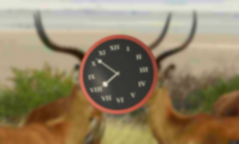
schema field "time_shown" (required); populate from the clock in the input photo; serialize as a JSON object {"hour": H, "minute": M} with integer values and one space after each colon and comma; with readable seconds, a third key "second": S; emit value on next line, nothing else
{"hour": 7, "minute": 52}
